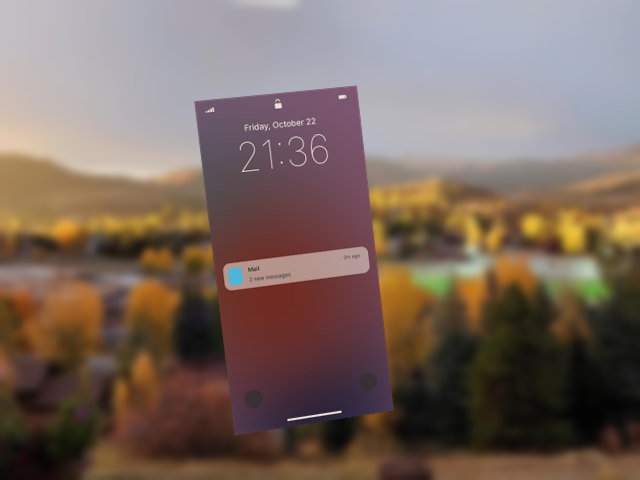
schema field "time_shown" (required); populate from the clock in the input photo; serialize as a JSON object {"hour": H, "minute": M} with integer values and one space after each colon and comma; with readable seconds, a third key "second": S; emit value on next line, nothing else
{"hour": 21, "minute": 36}
